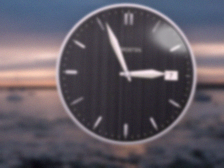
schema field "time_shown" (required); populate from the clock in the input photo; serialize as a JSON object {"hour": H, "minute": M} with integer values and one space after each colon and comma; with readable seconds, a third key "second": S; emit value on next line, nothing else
{"hour": 2, "minute": 56}
